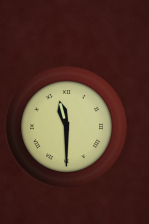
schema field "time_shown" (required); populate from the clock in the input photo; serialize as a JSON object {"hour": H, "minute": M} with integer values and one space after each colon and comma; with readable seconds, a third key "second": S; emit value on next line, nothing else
{"hour": 11, "minute": 30}
